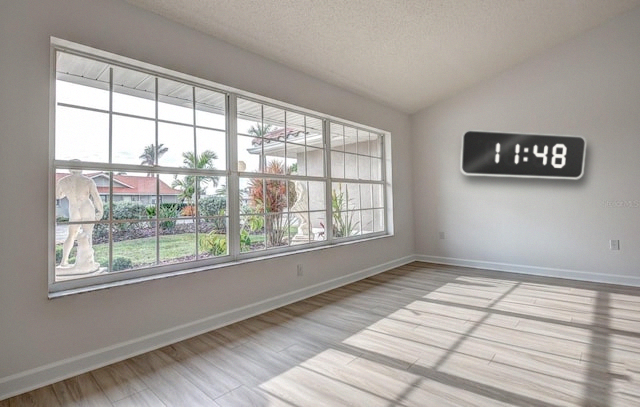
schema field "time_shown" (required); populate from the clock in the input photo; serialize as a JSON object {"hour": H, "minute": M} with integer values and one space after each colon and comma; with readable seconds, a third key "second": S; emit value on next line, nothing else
{"hour": 11, "minute": 48}
